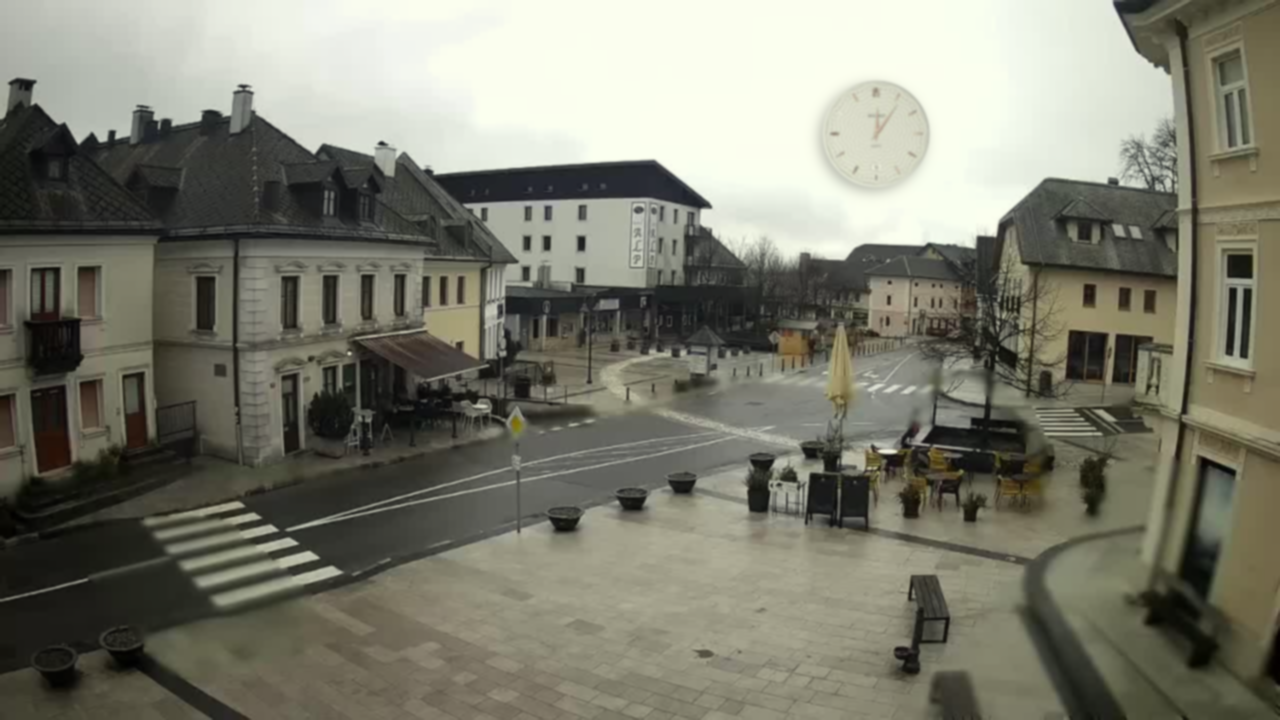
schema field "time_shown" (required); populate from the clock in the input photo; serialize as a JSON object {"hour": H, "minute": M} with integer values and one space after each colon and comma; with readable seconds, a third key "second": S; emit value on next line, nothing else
{"hour": 12, "minute": 6}
